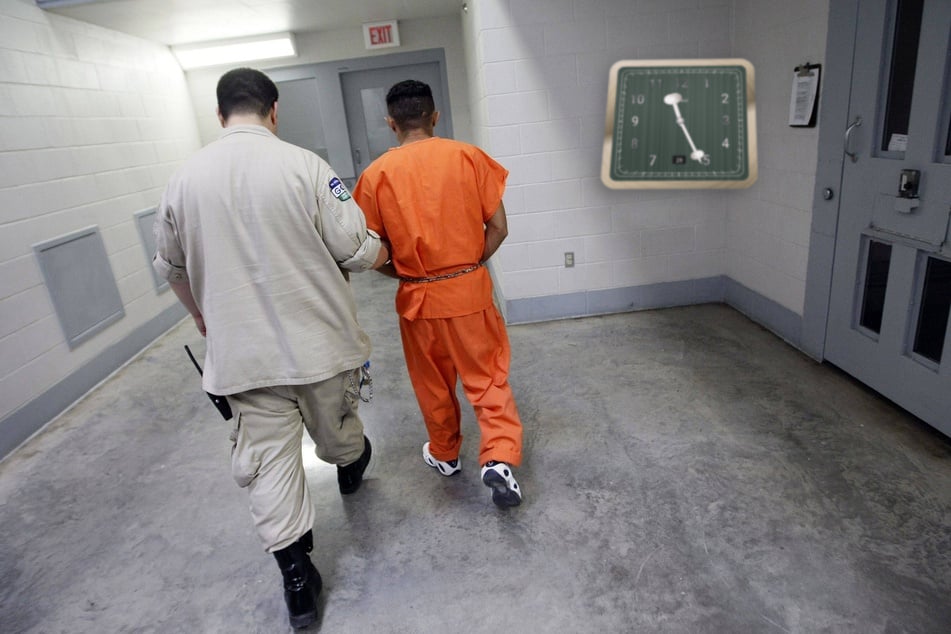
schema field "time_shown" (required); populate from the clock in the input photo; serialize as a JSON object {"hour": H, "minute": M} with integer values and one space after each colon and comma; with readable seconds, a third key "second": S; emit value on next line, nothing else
{"hour": 11, "minute": 26}
